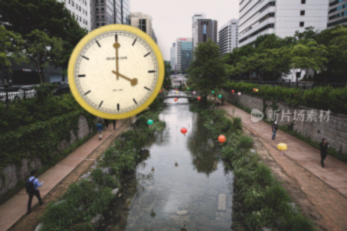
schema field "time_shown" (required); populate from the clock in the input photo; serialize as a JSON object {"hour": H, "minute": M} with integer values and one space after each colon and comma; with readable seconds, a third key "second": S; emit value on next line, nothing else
{"hour": 4, "minute": 0}
